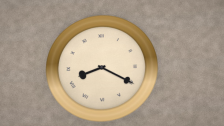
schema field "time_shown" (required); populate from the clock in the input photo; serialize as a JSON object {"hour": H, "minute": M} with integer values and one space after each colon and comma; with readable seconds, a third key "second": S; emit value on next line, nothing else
{"hour": 8, "minute": 20}
